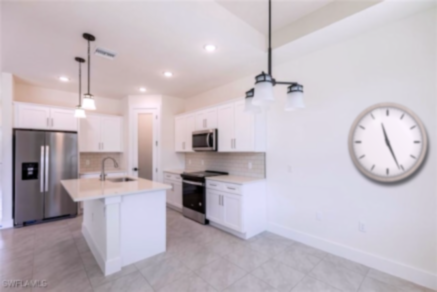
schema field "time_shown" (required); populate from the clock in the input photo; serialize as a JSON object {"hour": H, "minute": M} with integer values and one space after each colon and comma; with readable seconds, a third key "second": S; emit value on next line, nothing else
{"hour": 11, "minute": 26}
